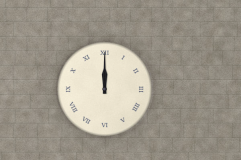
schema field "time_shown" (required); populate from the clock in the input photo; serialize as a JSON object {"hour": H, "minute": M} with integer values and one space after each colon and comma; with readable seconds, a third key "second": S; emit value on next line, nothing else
{"hour": 12, "minute": 0}
